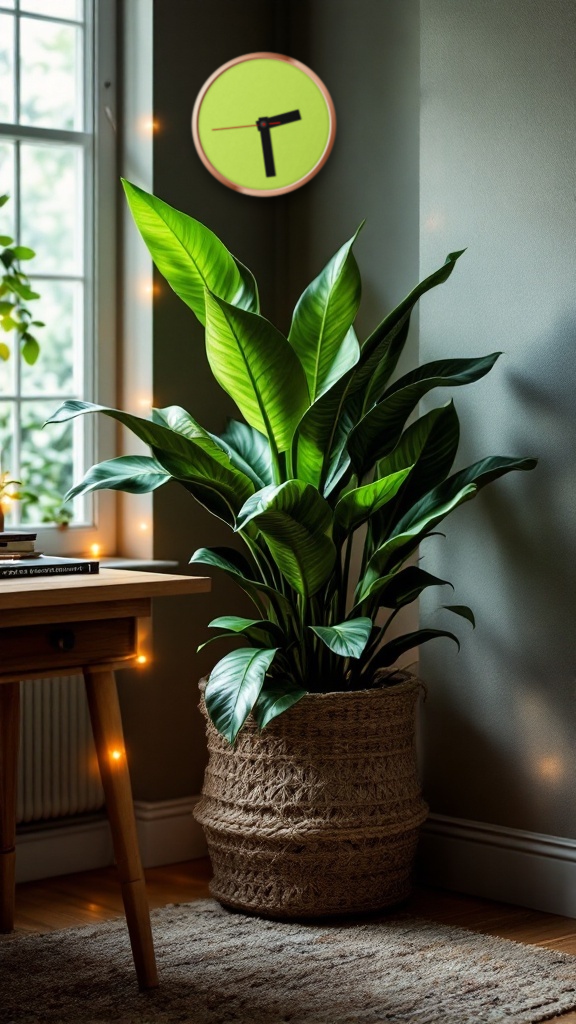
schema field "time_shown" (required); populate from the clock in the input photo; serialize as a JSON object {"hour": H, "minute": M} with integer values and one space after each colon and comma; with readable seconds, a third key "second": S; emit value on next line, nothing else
{"hour": 2, "minute": 28, "second": 44}
